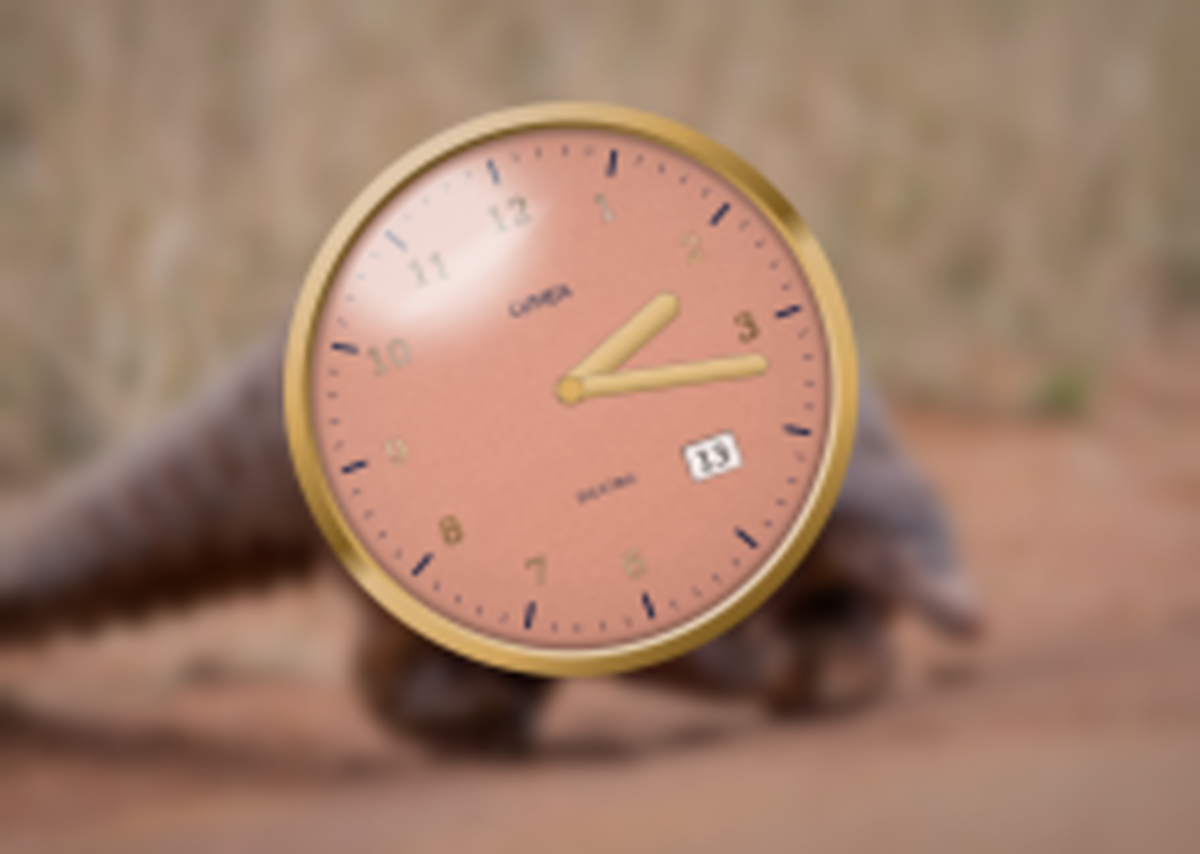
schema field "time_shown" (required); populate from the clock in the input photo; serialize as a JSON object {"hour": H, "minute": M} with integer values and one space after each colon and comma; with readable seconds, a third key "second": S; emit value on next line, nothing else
{"hour": 2, "minute": 17}
